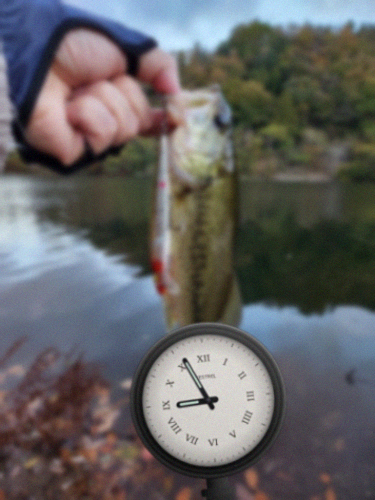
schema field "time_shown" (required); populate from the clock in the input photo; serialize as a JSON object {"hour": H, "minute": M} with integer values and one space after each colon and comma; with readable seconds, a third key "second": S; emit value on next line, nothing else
{"hour": 8, "minute": 56}
